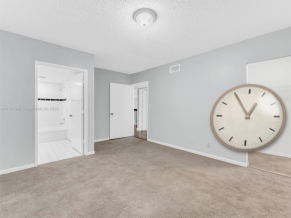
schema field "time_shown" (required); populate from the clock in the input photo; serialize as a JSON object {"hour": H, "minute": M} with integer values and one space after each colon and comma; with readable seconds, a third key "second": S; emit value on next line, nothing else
{"hour": 12, "minute": 55}
